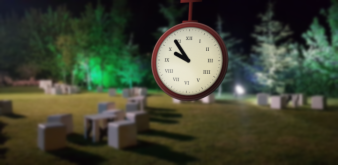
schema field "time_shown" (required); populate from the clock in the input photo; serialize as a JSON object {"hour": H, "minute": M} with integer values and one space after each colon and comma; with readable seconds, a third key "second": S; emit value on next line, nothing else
{"hour": 9, "minute": 54}
